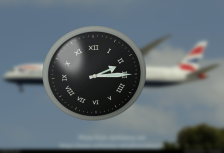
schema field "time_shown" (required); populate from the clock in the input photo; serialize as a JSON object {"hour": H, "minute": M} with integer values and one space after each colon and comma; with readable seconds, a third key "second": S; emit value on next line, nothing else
{"hour": 2, "minute": 15}
